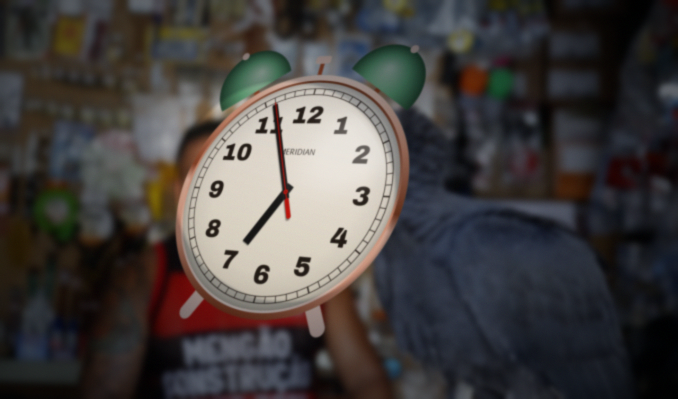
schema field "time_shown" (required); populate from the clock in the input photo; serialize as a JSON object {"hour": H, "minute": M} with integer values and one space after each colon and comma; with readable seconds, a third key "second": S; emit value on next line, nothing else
{"hour": 6, "minute": 55, "second": 56}
